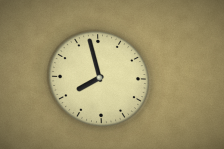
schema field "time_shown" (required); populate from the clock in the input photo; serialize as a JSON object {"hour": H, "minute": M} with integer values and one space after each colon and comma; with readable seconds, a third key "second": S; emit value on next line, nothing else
{"hour": 7, "minute": 58}
